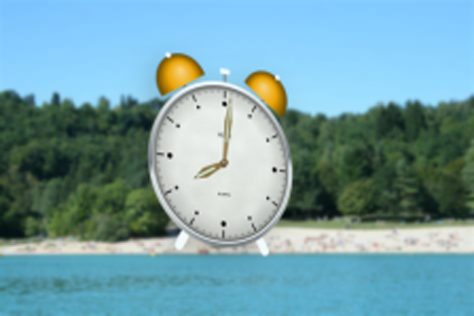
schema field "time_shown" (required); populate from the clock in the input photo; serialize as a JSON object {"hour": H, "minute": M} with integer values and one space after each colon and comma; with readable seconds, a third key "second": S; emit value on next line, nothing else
{"hour": 8, "minute": 1}
